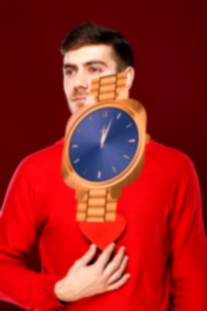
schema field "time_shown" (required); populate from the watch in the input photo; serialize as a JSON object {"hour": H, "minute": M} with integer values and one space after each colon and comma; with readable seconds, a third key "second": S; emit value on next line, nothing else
{"hour": 12, "minute": 3}
